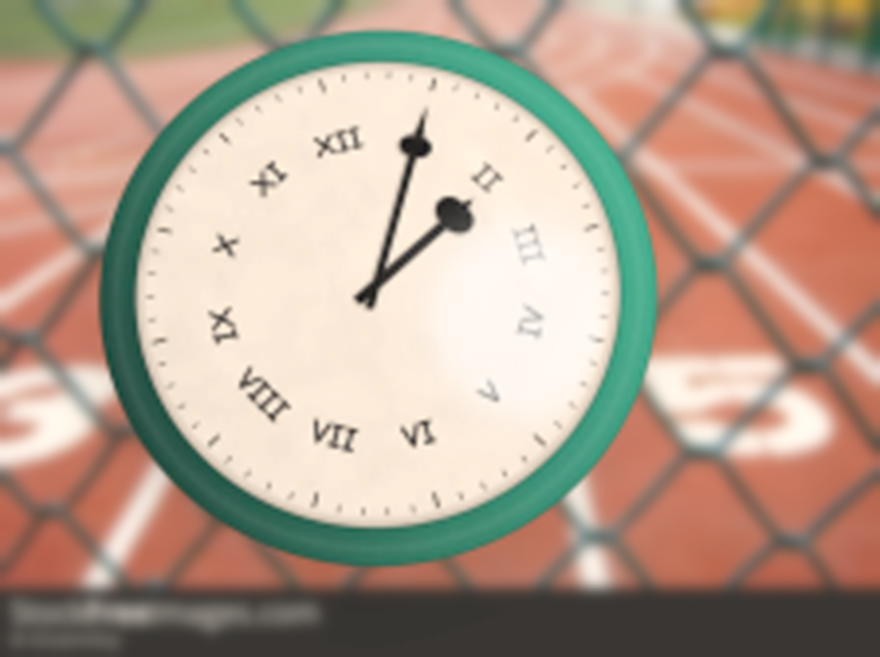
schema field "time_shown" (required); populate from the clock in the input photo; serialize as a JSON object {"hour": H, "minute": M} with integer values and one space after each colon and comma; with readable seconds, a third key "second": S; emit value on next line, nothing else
{"hour": 2, "minute": 5}
